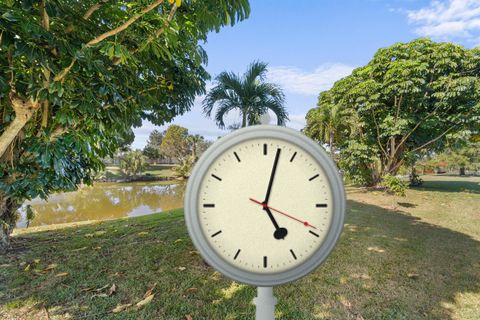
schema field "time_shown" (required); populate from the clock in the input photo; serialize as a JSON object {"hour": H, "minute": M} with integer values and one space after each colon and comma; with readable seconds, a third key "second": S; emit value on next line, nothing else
{"hour": 5, "minute": 2, "second": 19}
